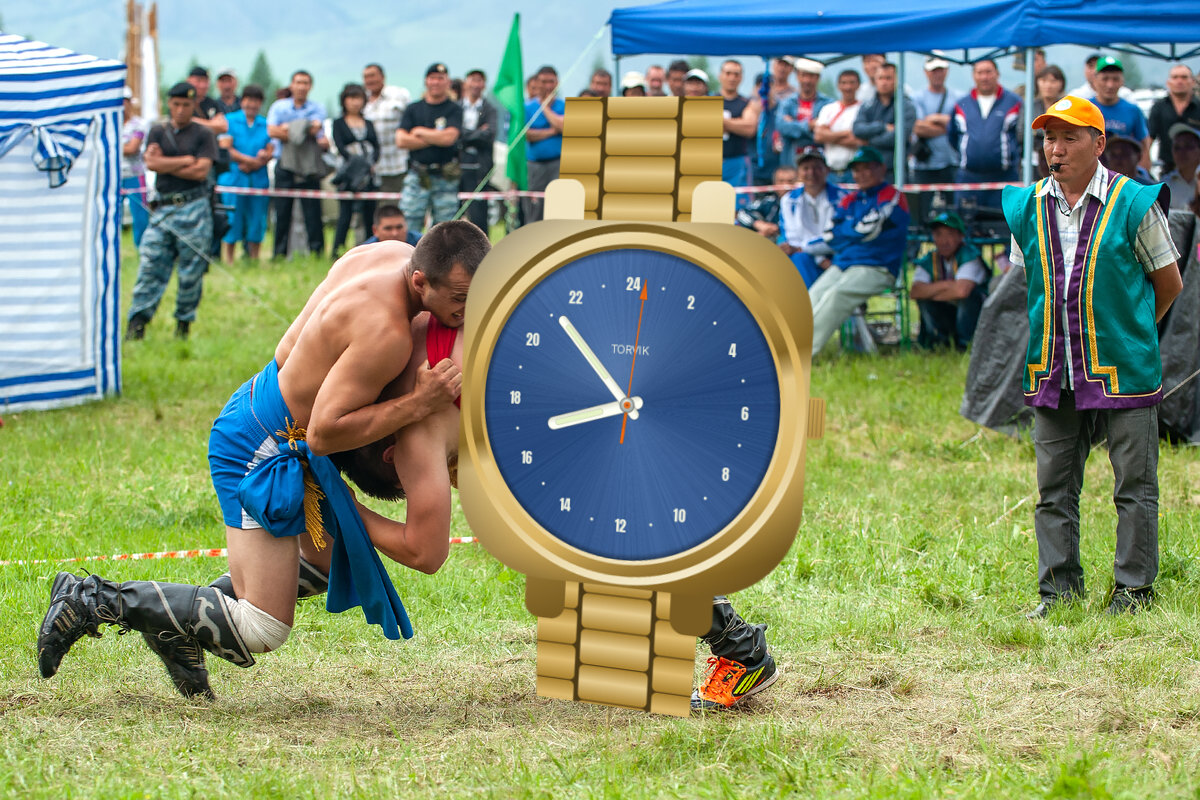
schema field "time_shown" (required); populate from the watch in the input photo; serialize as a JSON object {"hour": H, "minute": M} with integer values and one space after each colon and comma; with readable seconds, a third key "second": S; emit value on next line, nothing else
{"hour": 16, "minute": 53, "second": 1}
